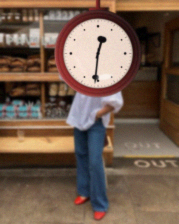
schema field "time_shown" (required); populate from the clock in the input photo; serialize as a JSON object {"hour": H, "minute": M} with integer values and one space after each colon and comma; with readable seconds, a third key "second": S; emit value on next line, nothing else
{"hour": 12, "minute": 31}
